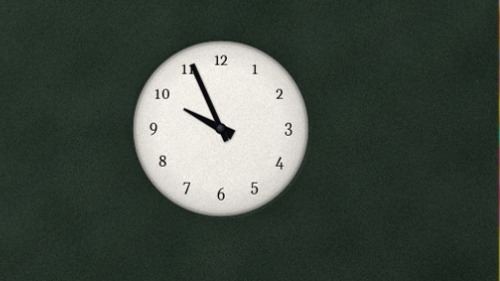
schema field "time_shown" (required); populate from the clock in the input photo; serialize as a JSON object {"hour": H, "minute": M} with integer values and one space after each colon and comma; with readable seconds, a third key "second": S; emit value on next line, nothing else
{"hour": 9, "minute": 56}
